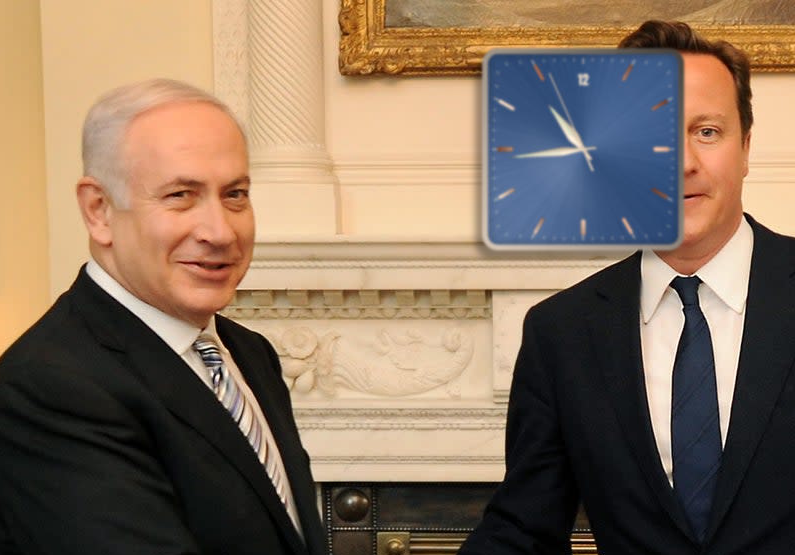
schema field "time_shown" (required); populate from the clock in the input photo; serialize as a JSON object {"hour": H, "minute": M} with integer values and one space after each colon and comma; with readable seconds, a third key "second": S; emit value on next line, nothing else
{"hour": 10, "minute": 43, "second": 56}
